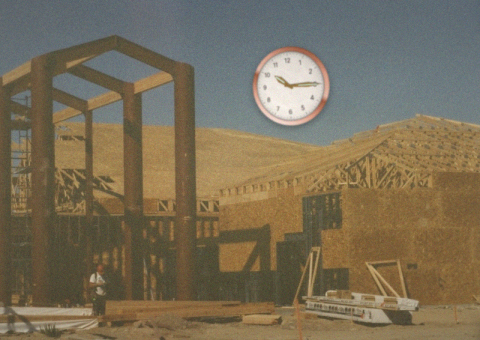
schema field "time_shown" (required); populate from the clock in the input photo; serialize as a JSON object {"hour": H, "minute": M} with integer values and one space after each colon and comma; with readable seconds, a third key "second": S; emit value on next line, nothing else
{"hour": 10, "minute": 15}
